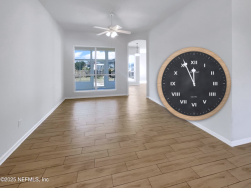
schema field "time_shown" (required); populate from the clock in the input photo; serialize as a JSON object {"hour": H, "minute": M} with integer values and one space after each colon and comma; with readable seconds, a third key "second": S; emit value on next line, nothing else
{"hour": 11, "minute": 56}
